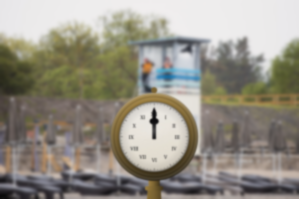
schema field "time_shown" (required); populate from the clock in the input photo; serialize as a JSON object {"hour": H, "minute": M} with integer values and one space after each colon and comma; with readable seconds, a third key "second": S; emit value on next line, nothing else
{"hour": 12, "minute": 0}
